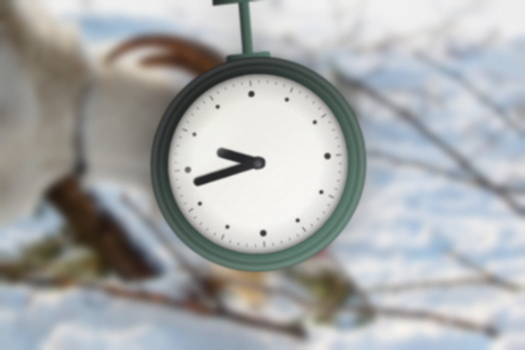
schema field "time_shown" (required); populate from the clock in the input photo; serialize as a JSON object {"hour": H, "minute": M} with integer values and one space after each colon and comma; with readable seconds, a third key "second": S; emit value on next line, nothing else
{"hour": 9, "minute": 43}
